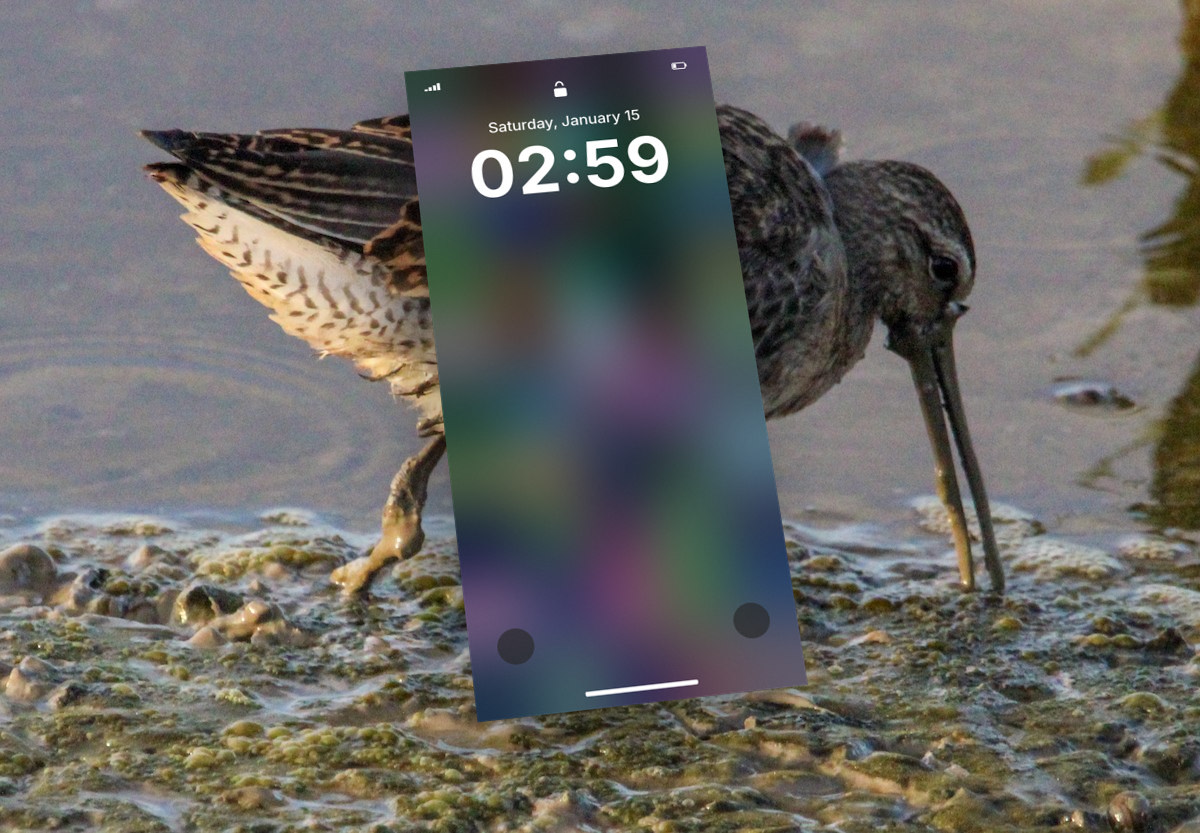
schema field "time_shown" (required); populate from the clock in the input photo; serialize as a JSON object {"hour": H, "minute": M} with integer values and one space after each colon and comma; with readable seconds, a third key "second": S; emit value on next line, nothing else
{"hour": 2, "minute": 59}
